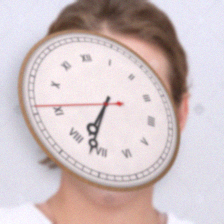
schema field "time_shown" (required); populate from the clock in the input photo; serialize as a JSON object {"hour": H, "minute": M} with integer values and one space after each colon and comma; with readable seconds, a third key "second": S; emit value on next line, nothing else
{"hour": 7, "minute": 36, "second": 46}
